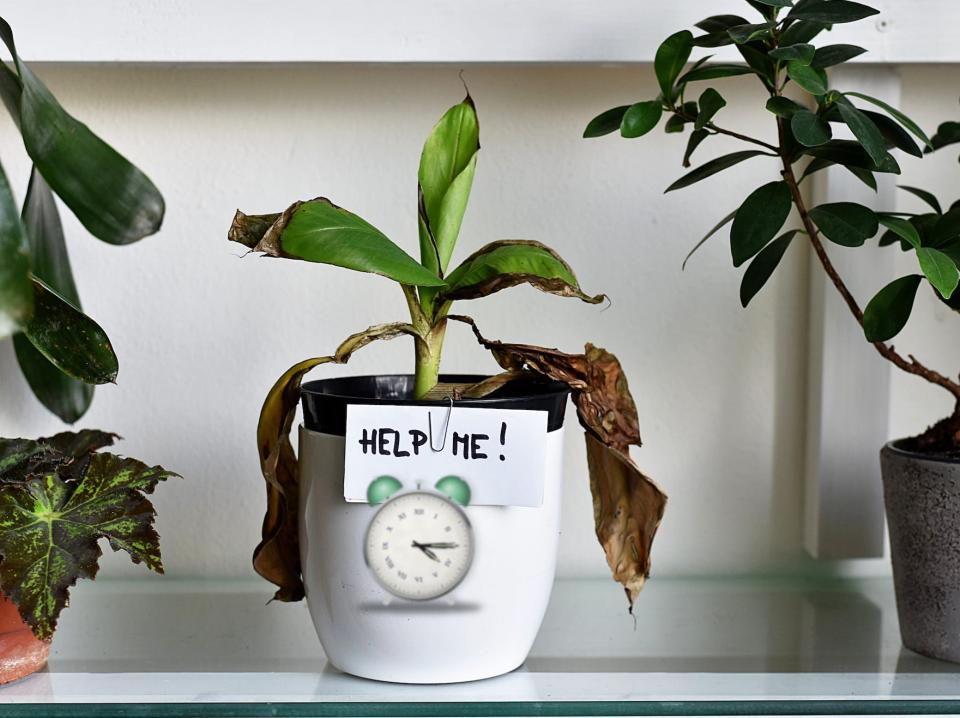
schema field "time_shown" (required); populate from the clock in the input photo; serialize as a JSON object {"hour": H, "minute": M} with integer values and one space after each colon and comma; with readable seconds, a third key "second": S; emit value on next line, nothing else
{"hour": 4, "minute": 15}
